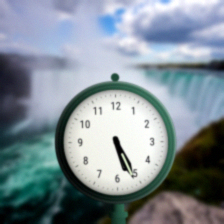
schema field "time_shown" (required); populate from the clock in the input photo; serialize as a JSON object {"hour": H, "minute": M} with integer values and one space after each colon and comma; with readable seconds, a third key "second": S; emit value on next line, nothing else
{"hour": 5, "minute": 26}
